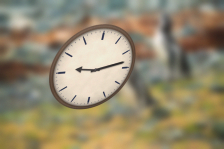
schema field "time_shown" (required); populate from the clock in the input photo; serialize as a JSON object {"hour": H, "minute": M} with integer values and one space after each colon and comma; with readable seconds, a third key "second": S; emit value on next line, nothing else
{"hour": 9, "minute": 13}
